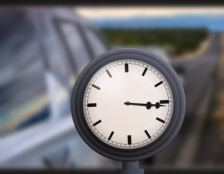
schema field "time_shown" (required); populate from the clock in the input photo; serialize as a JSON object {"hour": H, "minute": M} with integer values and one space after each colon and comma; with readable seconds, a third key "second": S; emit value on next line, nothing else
{"hour": 3, "minute": 16}
